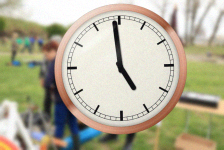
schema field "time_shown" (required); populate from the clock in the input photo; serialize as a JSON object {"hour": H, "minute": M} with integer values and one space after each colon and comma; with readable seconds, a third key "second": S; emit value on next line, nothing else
{"hour": 4, "minute": 59}
